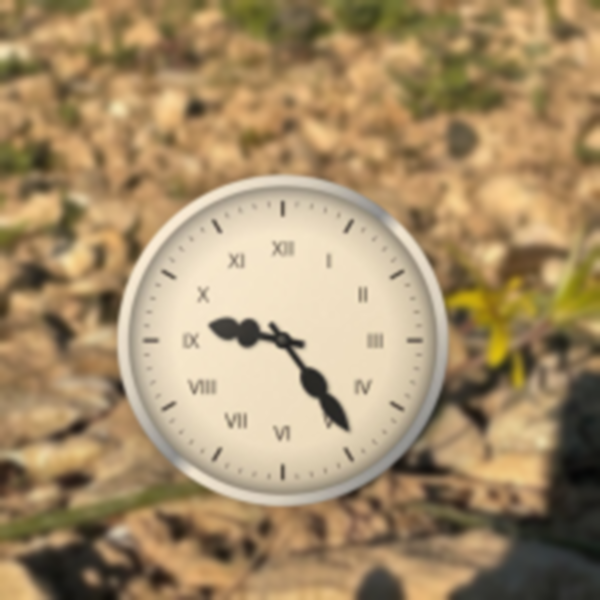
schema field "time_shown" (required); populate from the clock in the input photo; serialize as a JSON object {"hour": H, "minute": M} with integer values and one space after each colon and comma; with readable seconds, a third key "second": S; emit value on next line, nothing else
{"hour": 9, "minute": 24}
